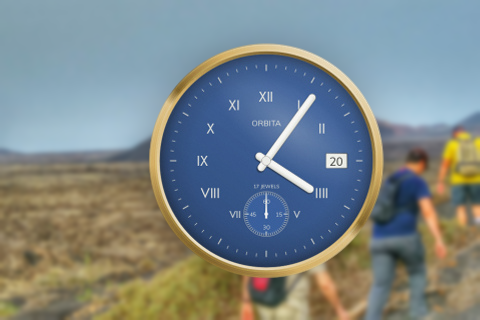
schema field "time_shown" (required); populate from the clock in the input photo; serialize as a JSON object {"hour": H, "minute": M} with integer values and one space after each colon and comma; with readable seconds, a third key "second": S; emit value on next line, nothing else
{"hour": 4, "minute": 6}
